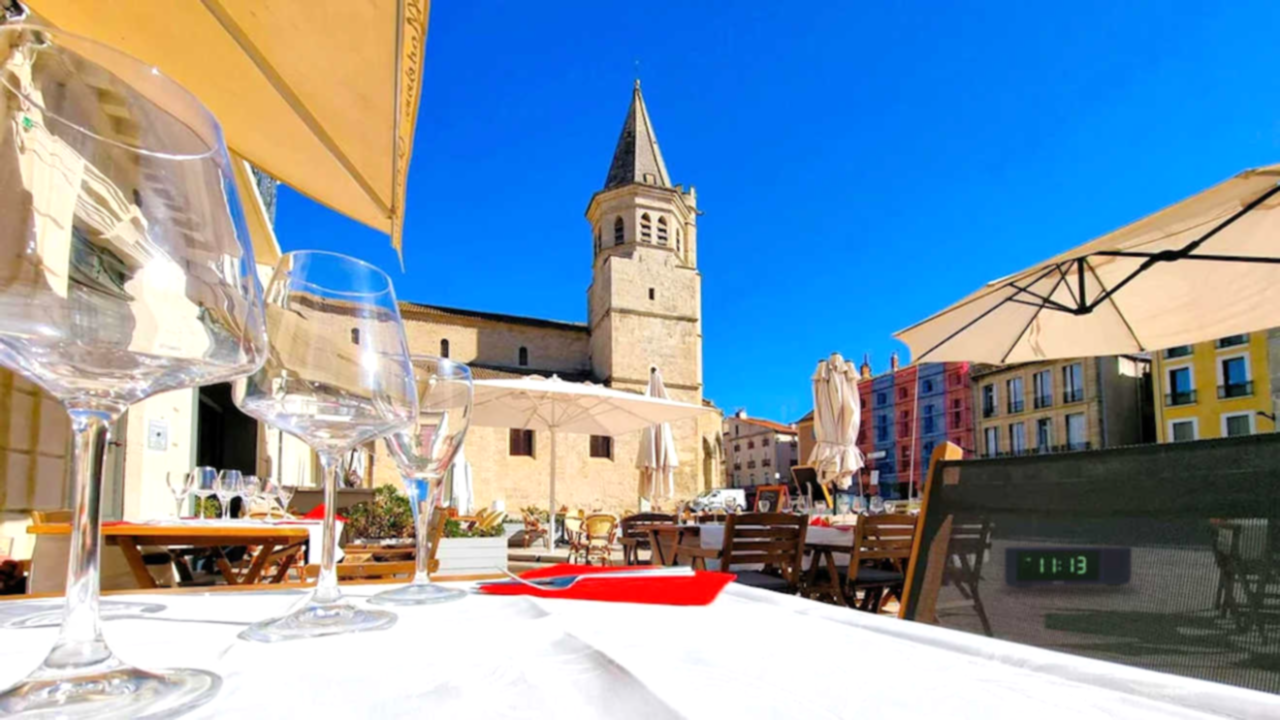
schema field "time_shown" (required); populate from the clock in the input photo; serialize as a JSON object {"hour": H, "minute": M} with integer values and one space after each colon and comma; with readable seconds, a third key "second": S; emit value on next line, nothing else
{"hour": 11, "minute": 13}
